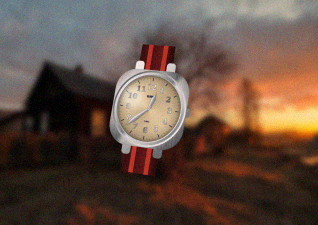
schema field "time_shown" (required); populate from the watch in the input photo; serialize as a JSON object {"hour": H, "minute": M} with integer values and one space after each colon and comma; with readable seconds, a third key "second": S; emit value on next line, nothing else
{"hour": 12, "minute": 38}
